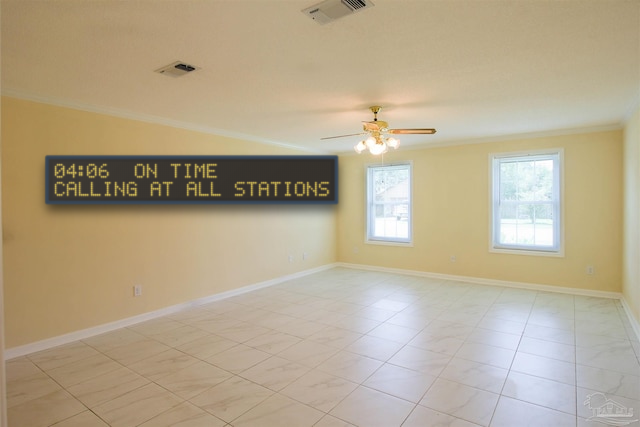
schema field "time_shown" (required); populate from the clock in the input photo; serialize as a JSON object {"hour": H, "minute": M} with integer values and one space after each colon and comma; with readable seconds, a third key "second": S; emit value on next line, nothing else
{"hour": 4, "minute": 6}
